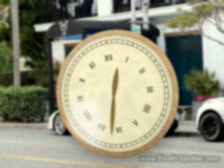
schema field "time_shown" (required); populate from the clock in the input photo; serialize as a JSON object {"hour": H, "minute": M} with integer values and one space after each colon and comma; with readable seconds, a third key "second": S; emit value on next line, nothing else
{"hour": 12, "minute": 32}
